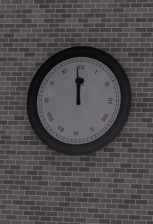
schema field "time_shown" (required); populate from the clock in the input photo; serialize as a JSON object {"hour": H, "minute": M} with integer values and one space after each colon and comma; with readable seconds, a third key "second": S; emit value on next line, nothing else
{"hour": 11, "minute": 59}
